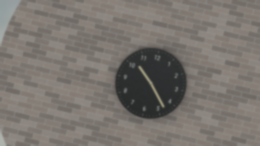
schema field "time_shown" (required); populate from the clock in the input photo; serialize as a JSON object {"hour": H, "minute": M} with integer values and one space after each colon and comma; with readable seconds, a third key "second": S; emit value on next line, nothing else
{"hour": 10, "minute": 23}
